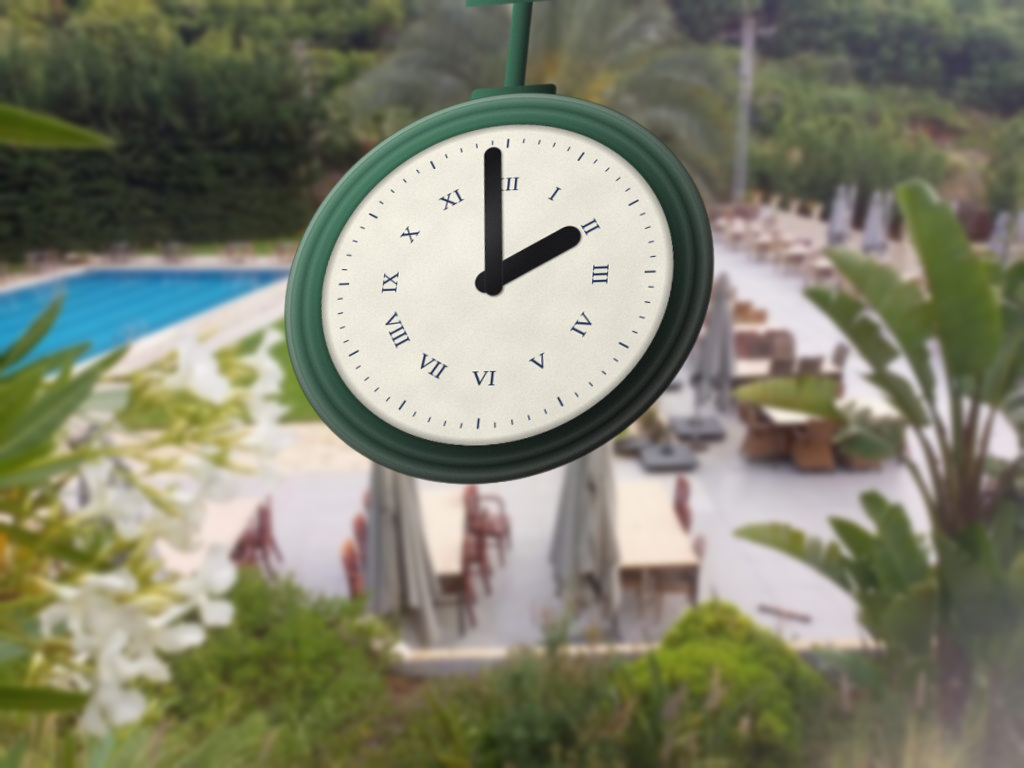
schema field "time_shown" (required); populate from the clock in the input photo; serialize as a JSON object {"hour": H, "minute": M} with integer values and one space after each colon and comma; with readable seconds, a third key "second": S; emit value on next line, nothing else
{"hour": 1, "minute": 59}
